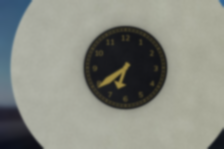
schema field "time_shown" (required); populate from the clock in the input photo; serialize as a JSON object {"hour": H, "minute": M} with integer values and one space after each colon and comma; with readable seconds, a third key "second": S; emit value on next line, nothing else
{"hour": 6, "minute": 39}
